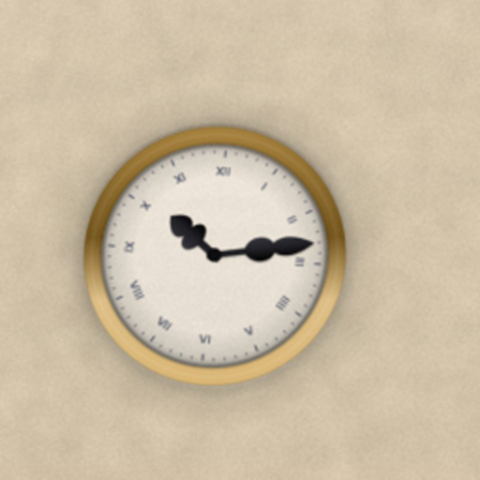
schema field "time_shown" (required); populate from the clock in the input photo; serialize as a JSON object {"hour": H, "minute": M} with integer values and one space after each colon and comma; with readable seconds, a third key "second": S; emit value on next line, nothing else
{"hour": 10, "minute": 13}
